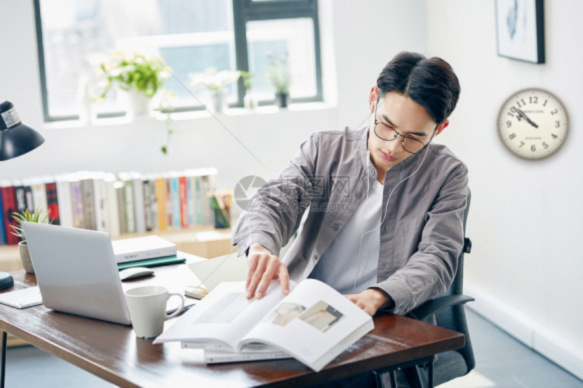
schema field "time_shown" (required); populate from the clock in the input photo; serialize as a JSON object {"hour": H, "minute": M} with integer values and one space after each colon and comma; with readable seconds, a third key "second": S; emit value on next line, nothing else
{"hour": 9, "minute": 52}
